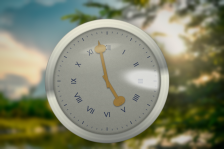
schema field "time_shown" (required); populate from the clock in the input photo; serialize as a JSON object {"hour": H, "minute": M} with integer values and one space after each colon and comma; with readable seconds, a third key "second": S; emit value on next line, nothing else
{"hour": 4, "minute": 58}
